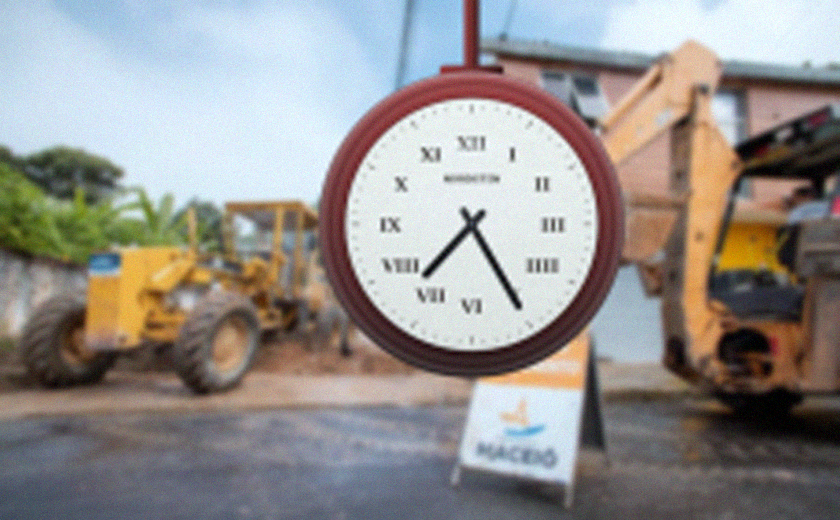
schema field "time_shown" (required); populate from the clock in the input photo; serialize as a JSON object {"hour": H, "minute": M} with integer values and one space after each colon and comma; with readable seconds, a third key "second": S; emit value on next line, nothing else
{"hour": 7, "minute": 25}
